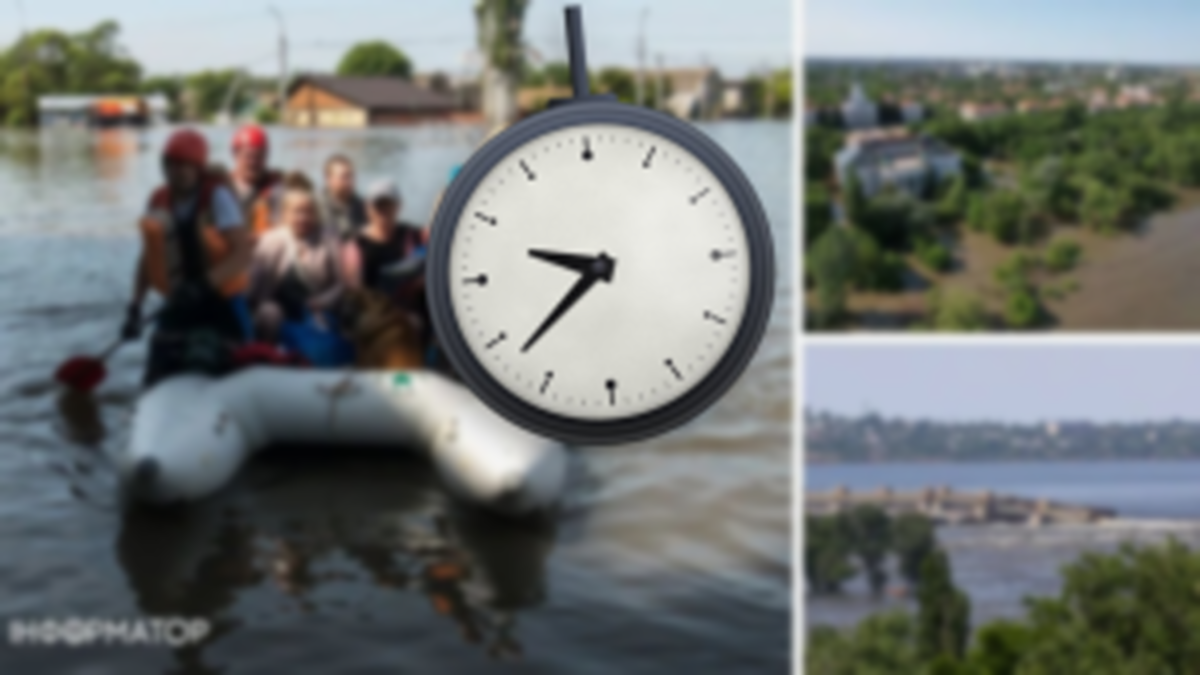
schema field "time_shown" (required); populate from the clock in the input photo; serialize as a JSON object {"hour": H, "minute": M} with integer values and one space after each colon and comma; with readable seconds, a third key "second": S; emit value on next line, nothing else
{"hour": 9, "minute": 38}
